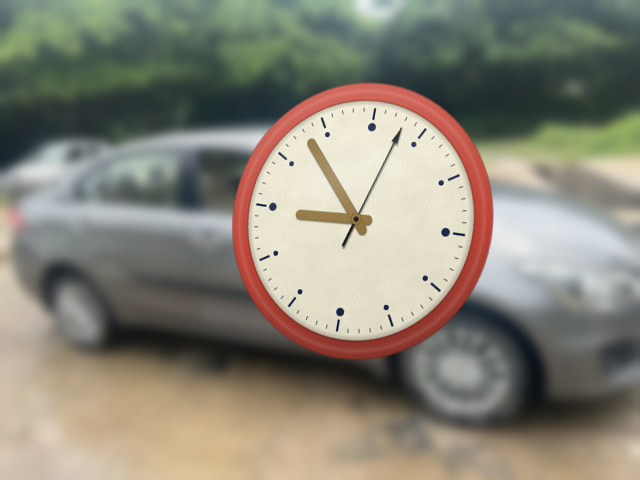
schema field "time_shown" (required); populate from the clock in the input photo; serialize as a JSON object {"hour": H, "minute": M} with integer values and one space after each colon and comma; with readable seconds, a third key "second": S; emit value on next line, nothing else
{"hour": 8, "minute": 53, "second": 3}
